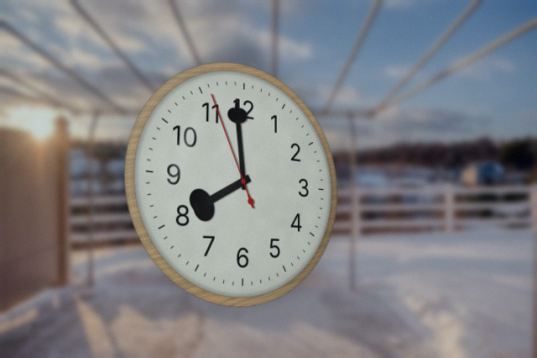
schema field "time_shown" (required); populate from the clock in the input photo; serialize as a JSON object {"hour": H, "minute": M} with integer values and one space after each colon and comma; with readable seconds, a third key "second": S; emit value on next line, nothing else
{"hour": 7, "minute": 58, "second": 56}
